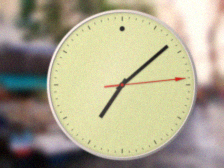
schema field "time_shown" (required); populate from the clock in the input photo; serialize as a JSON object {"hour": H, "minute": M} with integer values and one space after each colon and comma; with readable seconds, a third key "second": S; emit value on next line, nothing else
{"hour": 7, "minute": 8, "second": 14}
